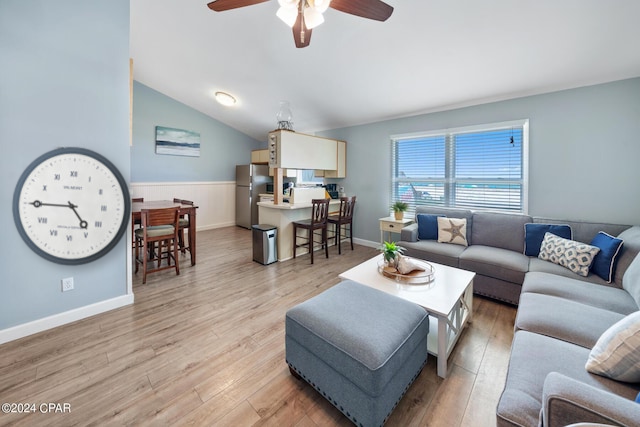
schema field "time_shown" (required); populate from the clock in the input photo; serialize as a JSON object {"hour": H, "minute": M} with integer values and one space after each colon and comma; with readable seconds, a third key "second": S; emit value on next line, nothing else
{"hour": 4, "minute": 45}
